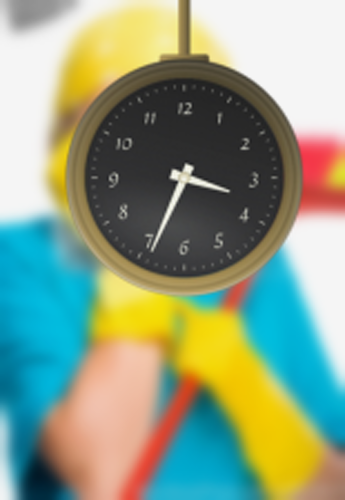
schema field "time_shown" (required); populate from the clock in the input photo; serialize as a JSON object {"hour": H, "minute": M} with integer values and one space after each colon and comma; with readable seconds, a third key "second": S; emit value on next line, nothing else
{"hour": 3, "minute": 34}
